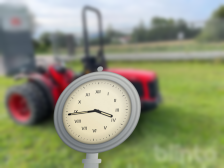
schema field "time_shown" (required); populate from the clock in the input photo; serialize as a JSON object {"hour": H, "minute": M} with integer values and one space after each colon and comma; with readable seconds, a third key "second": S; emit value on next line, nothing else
{"hour": 3, "minute": 44}
